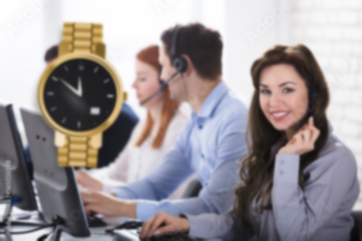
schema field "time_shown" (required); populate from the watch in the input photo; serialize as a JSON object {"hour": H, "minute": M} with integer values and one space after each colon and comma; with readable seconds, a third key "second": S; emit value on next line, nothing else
{"hour": 11, "minute": 51}
